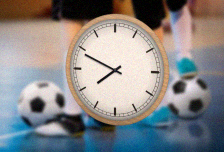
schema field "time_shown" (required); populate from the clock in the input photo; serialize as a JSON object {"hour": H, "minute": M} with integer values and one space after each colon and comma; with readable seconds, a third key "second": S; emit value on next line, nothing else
{"hour": 7, "minute": 49}
